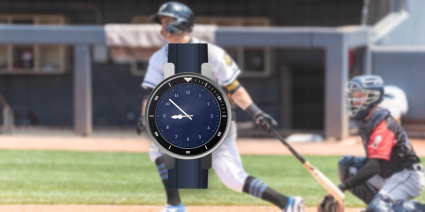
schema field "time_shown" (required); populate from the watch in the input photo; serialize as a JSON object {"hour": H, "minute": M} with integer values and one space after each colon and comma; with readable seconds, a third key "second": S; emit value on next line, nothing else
{"hour": 8, "minute": 52}
